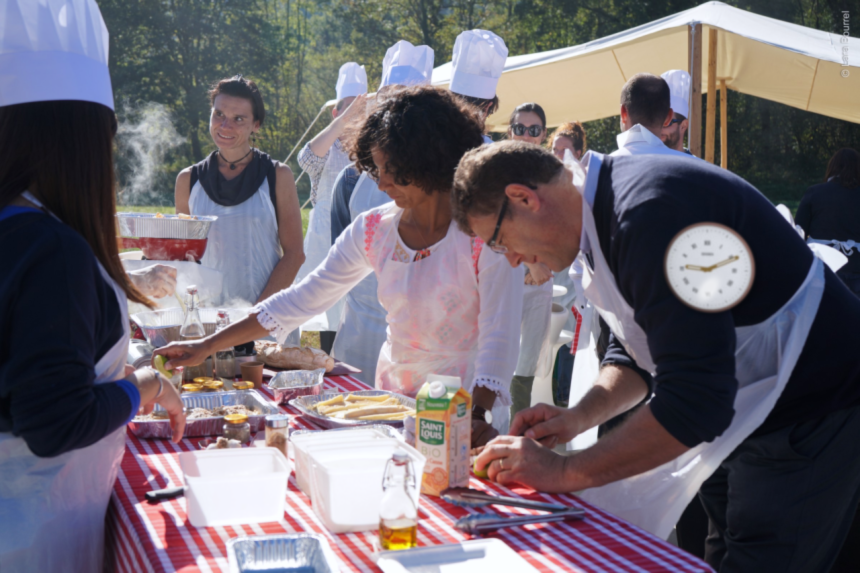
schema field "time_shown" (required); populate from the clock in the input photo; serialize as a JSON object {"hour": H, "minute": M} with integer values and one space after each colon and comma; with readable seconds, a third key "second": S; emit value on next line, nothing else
{"hour": 9, "minute": 11}
